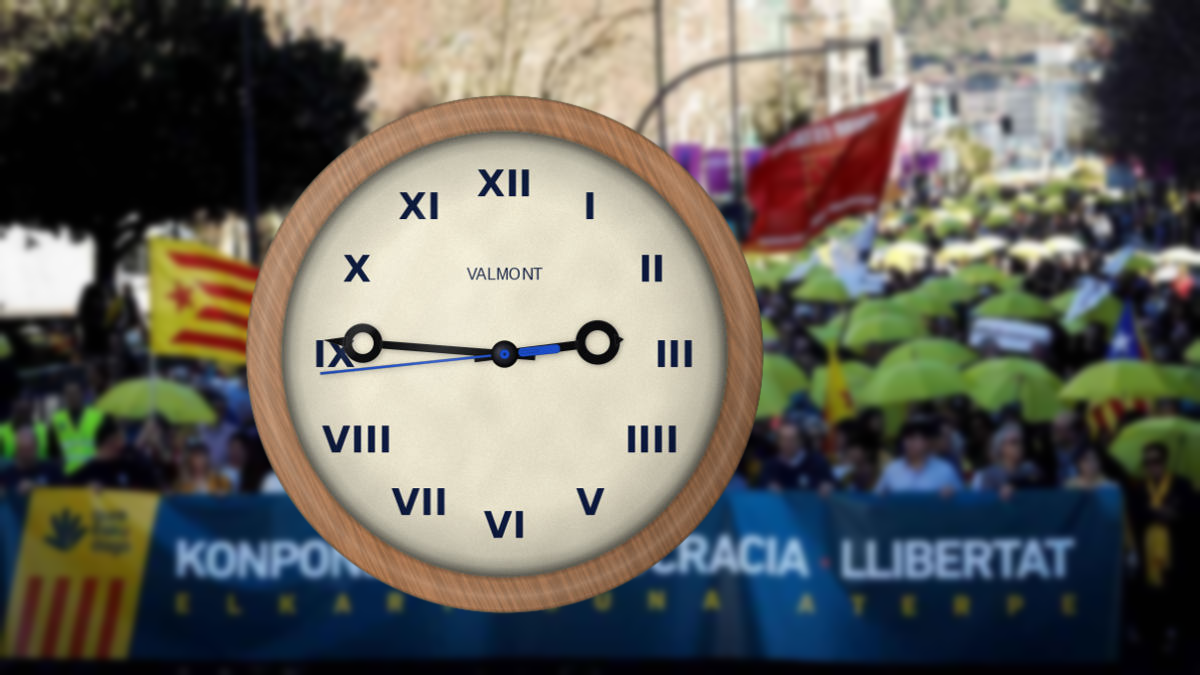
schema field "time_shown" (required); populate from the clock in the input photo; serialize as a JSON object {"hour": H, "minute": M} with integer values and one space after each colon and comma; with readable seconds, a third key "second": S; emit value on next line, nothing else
{"hour": 2, "minute": 45, "second": 44}
